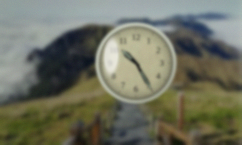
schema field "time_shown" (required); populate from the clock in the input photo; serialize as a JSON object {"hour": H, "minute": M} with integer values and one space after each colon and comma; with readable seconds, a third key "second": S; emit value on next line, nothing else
{"hour": 10, "minute": 25}
